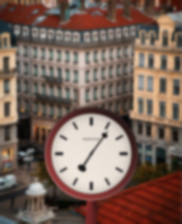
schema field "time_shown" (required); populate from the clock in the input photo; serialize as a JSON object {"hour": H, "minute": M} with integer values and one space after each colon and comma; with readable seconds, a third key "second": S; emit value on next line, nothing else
{"hour": 7, "minute": 6}
